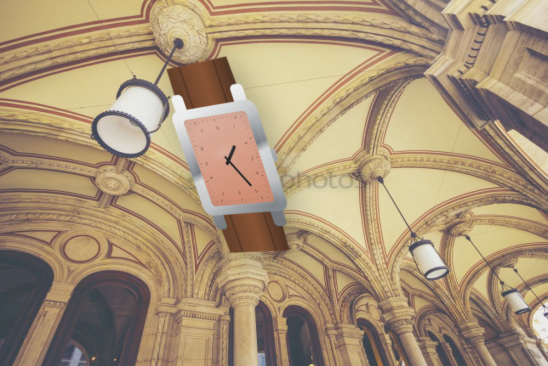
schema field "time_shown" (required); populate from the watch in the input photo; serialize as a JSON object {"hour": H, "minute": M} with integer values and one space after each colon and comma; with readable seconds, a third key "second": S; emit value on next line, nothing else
{"hour": 1, "minute": 25}
